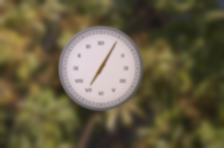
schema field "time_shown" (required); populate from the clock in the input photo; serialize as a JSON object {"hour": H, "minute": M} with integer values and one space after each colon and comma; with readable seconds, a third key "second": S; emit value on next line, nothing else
{"hour": 7, "minute": 5}
